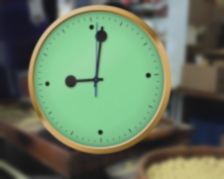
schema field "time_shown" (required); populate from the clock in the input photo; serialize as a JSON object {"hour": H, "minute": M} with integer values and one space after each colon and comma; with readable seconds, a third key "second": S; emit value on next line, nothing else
{"hour": 9, "minute": 2, "second": 1}
